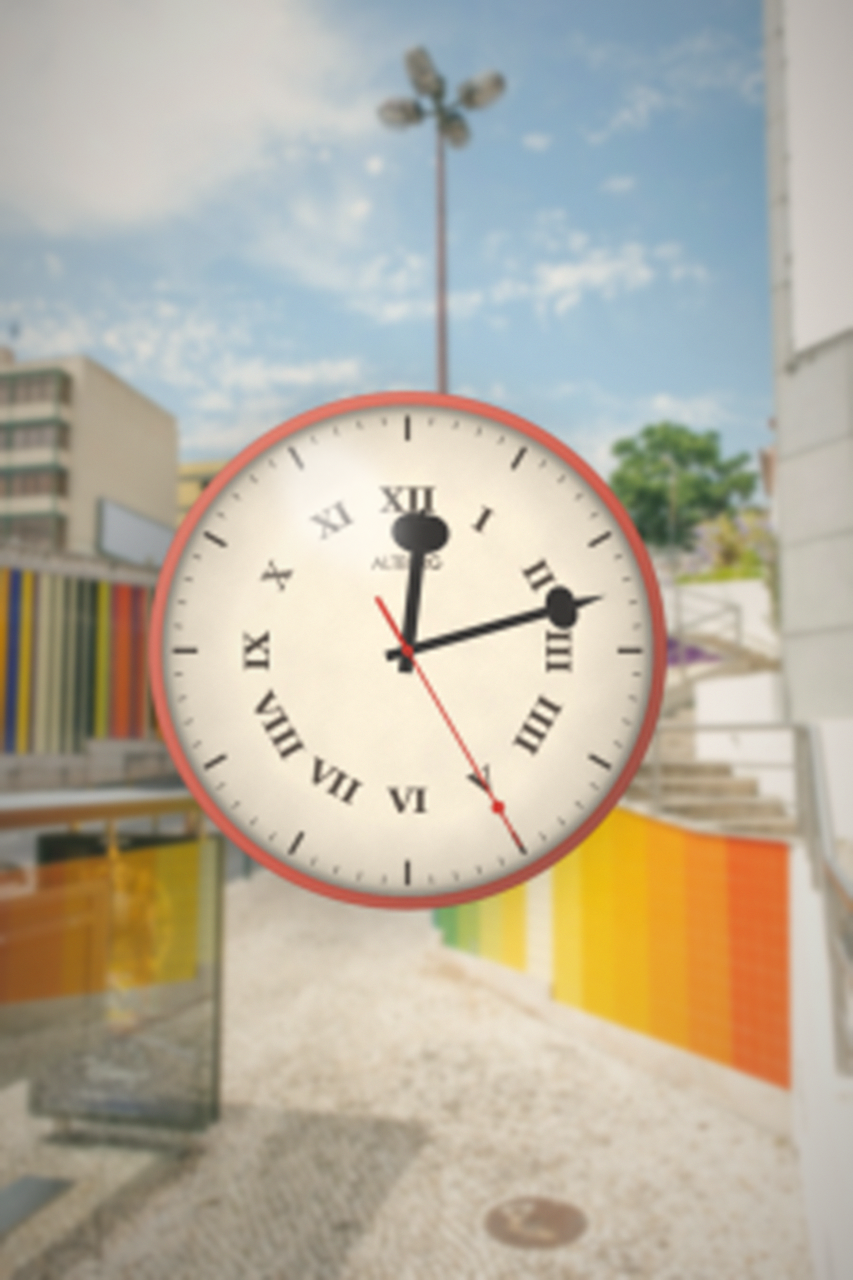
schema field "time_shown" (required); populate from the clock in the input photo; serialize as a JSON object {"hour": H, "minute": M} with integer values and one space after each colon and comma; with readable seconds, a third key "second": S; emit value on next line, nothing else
{"hour": 12, "minute": 12, "second": 25}
